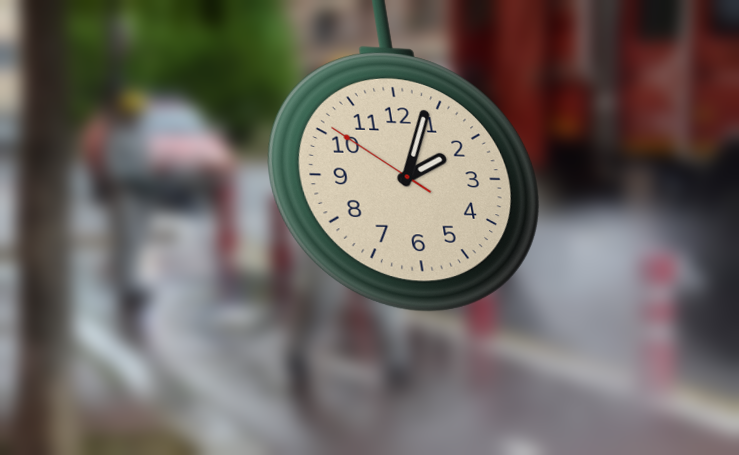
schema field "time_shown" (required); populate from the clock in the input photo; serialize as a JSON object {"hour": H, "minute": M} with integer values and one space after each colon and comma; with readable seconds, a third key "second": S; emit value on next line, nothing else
{"hour": 2, "minute": 3, "second": 51}
